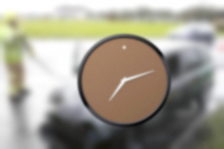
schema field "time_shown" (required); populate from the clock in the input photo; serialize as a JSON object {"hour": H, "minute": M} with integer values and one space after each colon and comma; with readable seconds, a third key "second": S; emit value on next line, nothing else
{"hour": 7, "minute": 12}
